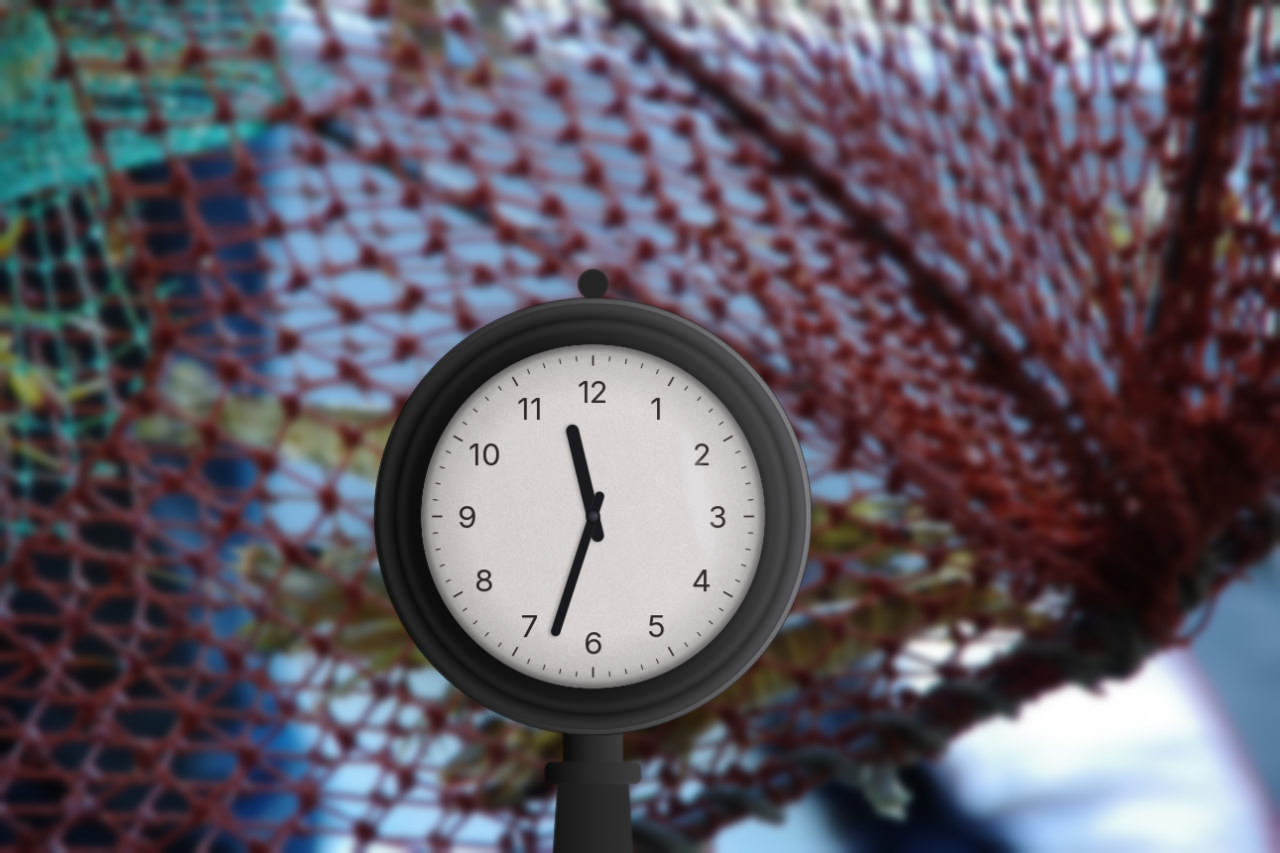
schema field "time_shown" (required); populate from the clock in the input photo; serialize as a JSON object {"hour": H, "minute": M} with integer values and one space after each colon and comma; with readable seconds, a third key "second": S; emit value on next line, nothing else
{"hour": 11, "minute": 33}
